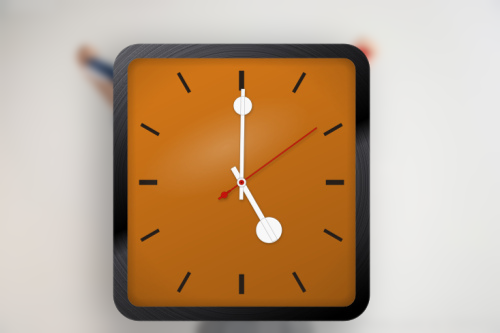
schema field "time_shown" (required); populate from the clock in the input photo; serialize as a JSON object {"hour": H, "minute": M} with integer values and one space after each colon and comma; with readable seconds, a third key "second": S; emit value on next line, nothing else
{"hour": 5, "minute": 0, "second": 9}
